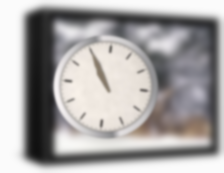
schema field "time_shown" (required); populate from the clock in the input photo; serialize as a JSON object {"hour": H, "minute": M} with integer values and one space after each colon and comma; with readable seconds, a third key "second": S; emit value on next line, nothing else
{"hour": 10, "minute": 55}
